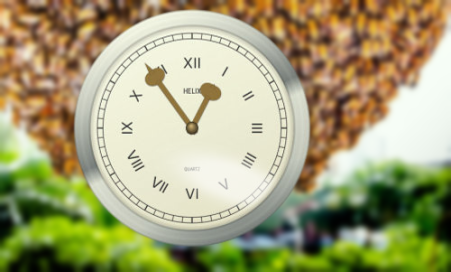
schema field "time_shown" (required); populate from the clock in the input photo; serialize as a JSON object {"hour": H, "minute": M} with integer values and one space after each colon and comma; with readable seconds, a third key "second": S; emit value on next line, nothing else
{"hour": 12, "minute": 54}
